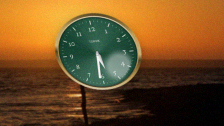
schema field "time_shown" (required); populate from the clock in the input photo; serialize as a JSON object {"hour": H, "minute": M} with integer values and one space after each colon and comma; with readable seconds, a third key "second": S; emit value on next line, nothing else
{"hour": 5, "minute": 31}
